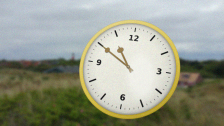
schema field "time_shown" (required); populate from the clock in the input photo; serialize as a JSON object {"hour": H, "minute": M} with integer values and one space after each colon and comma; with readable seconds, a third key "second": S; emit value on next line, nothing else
{"hour": 10, "minute": 50}
